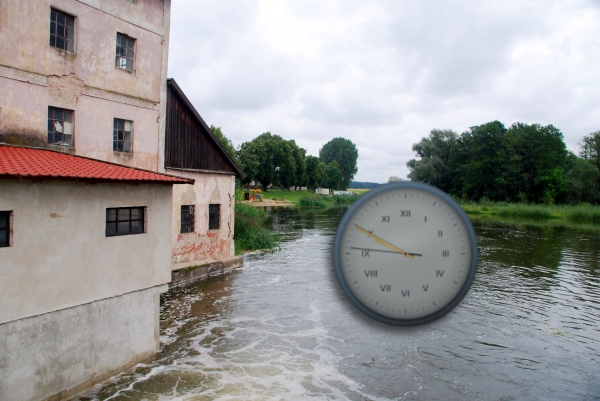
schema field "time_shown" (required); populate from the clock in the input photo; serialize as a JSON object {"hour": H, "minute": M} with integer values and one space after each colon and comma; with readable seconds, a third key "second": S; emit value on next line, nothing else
{"hour": 9, "minute": 49, "second": 46}
